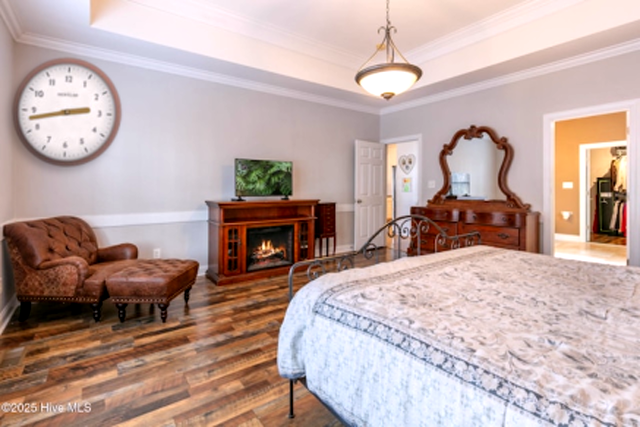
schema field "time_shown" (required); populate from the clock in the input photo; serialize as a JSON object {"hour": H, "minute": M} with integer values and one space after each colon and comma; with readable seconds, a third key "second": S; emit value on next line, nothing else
{"hour": 2, "minute": 43}
